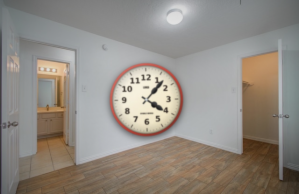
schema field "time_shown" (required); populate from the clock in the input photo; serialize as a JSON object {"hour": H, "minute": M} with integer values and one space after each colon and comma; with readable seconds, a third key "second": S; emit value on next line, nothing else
{"hour": 4, "minute": 7}
